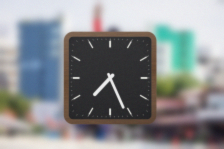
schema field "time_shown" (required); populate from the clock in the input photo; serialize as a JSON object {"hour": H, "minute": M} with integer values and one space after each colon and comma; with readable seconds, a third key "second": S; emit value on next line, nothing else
{"hour": 7, "minute": 26}
